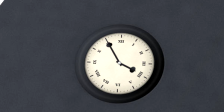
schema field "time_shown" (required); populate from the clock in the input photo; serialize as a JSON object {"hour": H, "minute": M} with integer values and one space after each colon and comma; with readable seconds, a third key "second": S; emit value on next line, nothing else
{"hour": 3, "minute": 55}
